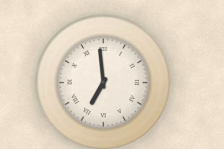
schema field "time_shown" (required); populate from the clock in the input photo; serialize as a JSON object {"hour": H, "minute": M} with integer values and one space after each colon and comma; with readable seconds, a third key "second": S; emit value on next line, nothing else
{"hour": 6, "minute": 59}
